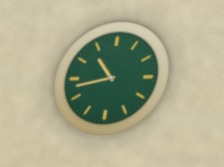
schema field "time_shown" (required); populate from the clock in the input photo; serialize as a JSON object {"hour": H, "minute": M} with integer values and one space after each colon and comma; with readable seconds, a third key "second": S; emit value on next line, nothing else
{"hour": 10, "minute": 43}
